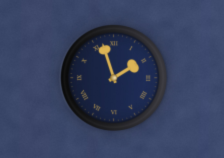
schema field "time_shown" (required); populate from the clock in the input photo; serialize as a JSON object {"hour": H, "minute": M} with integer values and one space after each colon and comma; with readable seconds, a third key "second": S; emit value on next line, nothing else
{"hour": 1, "minute": 57}
